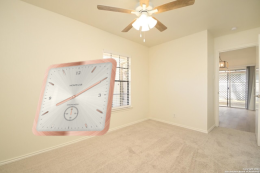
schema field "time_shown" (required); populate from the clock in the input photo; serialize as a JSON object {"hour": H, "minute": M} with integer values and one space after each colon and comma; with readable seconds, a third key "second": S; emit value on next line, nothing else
{"hour": 8, "minute": 10}
